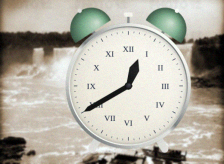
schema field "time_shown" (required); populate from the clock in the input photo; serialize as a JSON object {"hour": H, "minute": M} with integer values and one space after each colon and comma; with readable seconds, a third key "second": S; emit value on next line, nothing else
{"hour": 12, "minute": 40}
